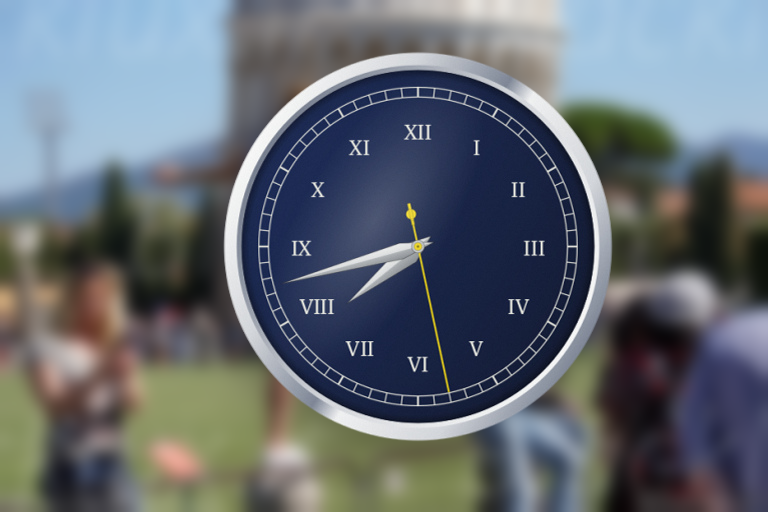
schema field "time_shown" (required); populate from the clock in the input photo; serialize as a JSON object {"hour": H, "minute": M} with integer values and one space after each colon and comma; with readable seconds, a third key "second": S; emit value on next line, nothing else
{"hour": 7, "minute": 42, "second": 28}
